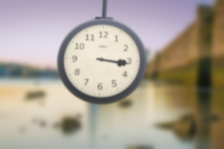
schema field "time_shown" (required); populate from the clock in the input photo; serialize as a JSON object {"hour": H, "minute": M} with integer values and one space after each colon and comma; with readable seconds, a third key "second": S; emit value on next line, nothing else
{"hour": 3, "minute": 16}
